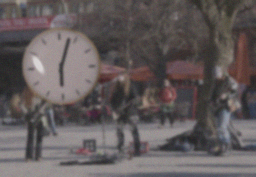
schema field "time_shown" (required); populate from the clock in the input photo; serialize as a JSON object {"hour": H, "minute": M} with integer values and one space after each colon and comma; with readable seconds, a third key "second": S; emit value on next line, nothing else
{"hour": 6, "minute": 3}
